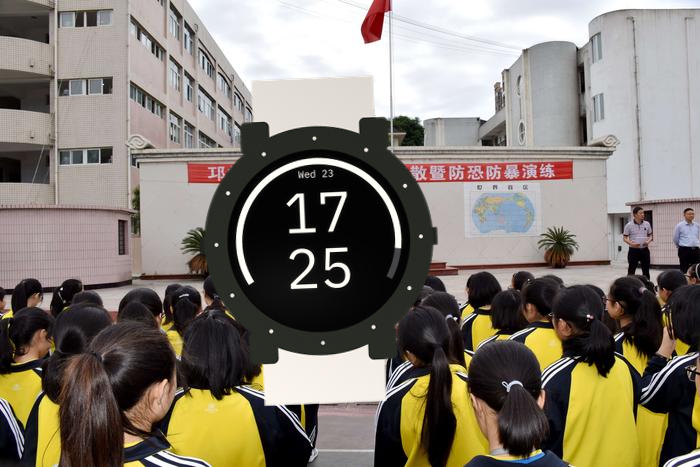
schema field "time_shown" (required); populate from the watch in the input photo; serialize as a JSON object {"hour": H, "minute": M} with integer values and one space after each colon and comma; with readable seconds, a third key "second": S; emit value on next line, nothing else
{"hour": 17, "minute": 25}
